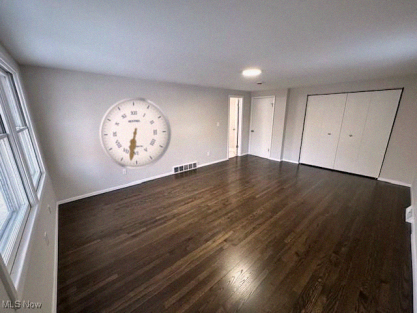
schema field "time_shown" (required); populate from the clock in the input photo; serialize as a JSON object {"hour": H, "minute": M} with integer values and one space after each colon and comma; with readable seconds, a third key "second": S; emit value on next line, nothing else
{"hour": 6, "minute": 32}
